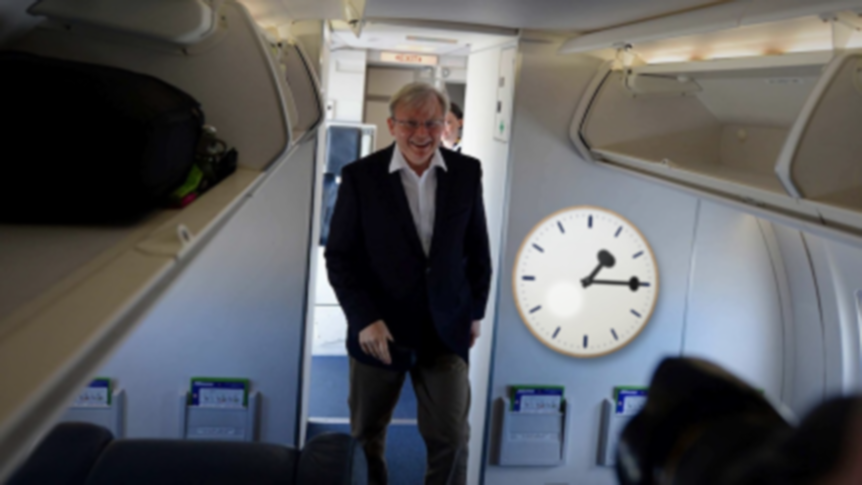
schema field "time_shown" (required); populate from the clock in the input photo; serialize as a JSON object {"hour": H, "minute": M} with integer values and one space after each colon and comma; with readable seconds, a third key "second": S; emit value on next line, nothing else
{"hour": 1, "minute": 15}
